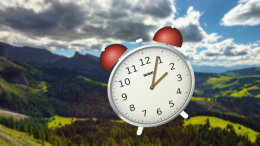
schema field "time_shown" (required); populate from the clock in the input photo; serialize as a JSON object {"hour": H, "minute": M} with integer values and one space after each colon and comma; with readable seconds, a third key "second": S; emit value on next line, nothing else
{"hour": 2, "minute": 4}
